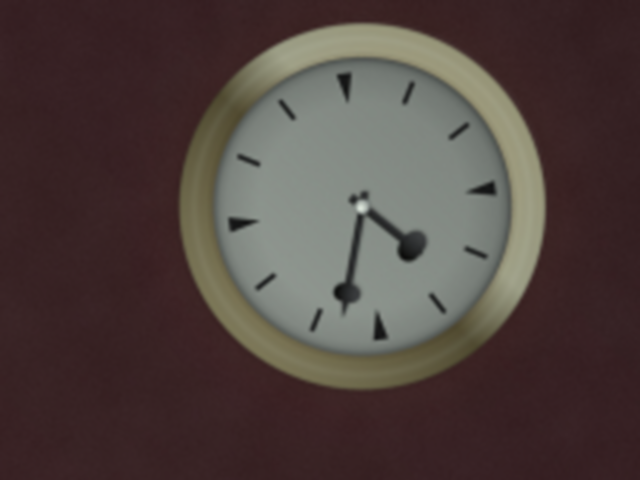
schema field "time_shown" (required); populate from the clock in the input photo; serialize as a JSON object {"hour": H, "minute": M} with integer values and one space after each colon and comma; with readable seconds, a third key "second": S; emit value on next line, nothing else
{"hour": 4, "minute": 33}
